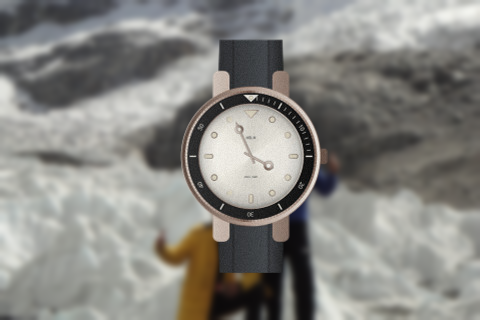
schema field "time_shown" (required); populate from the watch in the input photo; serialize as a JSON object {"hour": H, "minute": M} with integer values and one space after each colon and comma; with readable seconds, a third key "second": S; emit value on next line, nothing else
{"hour": 3, "minute": 56}
